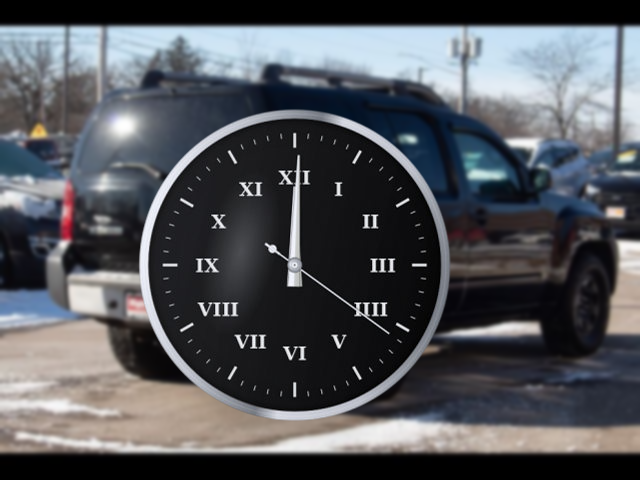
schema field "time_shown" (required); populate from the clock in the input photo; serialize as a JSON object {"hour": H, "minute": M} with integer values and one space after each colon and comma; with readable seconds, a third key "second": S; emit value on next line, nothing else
{"hour": 12, "minute": 0, "second": 21}
